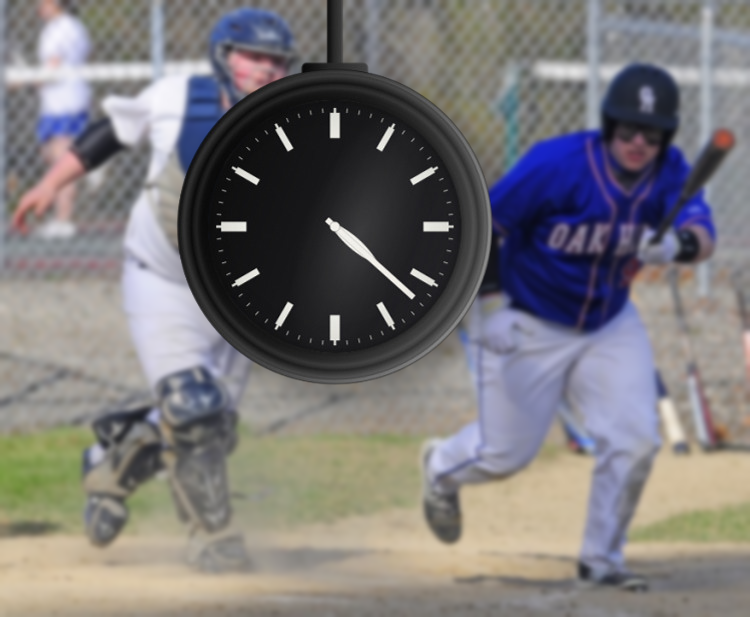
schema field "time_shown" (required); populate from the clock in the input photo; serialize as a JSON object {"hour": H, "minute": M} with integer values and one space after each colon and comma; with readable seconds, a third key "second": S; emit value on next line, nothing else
{"hour": 4, "minute": 22}
